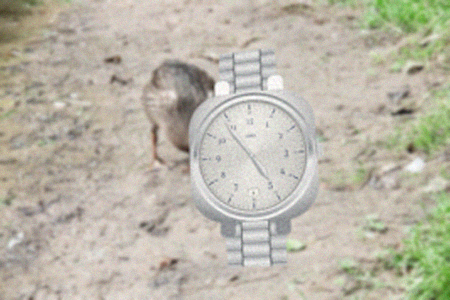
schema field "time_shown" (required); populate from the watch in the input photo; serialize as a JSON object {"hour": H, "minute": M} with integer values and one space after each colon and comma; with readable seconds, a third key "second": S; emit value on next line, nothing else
{"hour": 4, "minute": 54}
